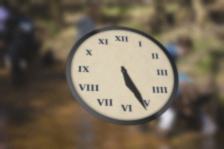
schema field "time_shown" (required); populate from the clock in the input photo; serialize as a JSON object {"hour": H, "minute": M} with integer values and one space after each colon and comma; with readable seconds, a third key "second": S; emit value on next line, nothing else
{"hour": 5, "minute": 26}
